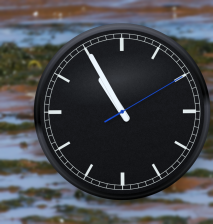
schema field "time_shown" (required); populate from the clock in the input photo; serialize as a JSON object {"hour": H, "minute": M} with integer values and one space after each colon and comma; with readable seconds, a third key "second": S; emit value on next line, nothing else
{"hour": 10, "minute": 55, "second": 10}
